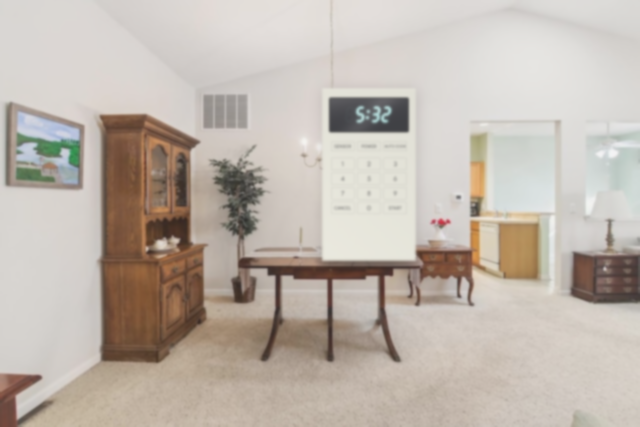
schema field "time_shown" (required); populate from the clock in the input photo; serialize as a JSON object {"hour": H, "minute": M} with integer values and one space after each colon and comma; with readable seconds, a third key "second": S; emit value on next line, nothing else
{"hour": 5, "minute": 32}
